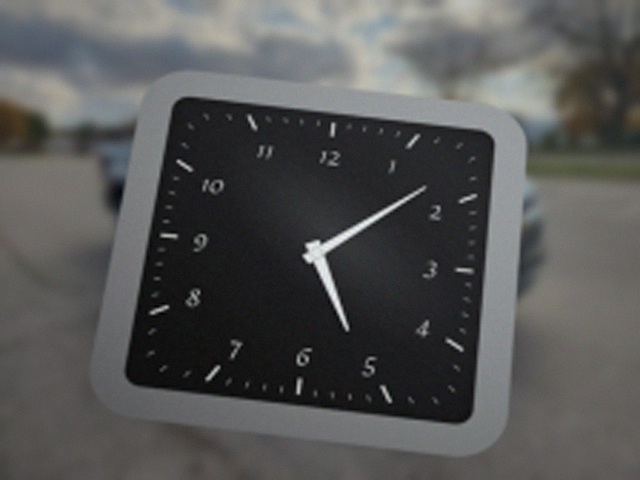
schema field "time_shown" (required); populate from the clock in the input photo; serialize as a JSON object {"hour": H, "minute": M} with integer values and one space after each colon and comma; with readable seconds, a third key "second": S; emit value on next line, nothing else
{"hour": 5, "minute": 8}
